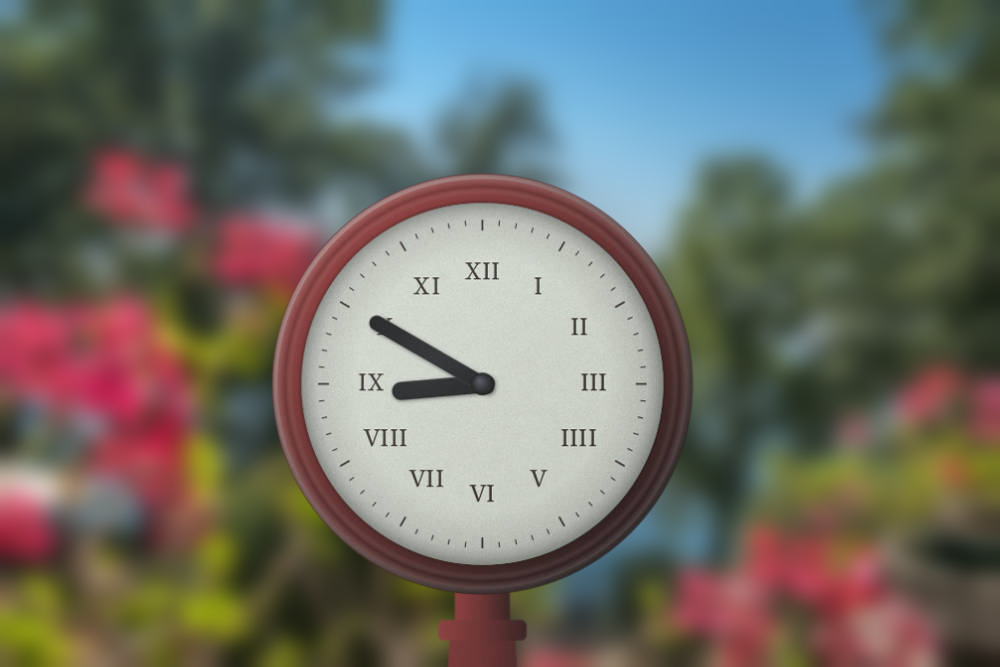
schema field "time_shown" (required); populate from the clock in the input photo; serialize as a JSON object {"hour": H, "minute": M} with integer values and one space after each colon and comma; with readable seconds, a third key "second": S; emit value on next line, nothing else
{"hour": 8, "minute": 50}
